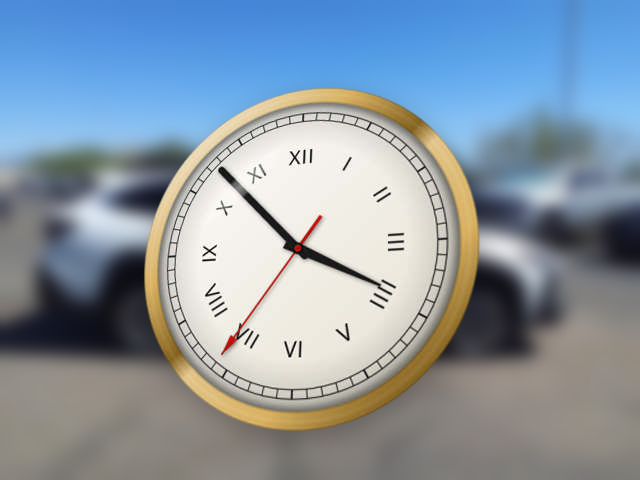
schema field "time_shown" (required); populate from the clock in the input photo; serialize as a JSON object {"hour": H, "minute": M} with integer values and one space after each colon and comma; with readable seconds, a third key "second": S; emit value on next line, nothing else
{"hour": 3, "minute": 52, "second": 36}
